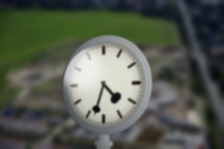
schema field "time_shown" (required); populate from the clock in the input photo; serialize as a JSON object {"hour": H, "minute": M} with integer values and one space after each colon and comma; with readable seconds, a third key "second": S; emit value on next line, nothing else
{"hour": 4, "minute": 33}
